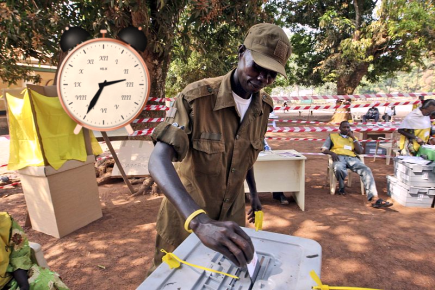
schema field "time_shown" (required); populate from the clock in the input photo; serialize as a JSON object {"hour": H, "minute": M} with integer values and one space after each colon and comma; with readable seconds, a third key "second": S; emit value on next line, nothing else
{"hour": 2, "minute": 35}
